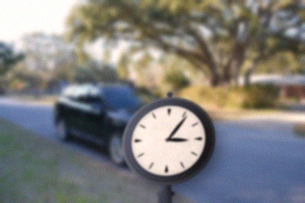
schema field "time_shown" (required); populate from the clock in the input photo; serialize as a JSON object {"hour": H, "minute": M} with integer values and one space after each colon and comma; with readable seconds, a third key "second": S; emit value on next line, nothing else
{"hour": 3, "minute": 6}
